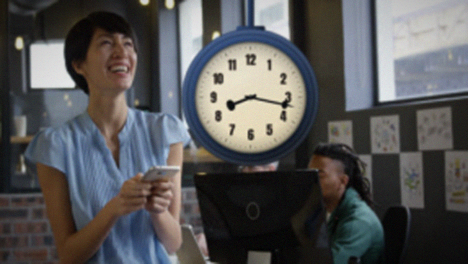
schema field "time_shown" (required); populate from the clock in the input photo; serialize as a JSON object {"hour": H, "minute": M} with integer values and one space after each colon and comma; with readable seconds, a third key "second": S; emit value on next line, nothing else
{"hour": 8, "minute": 17}
